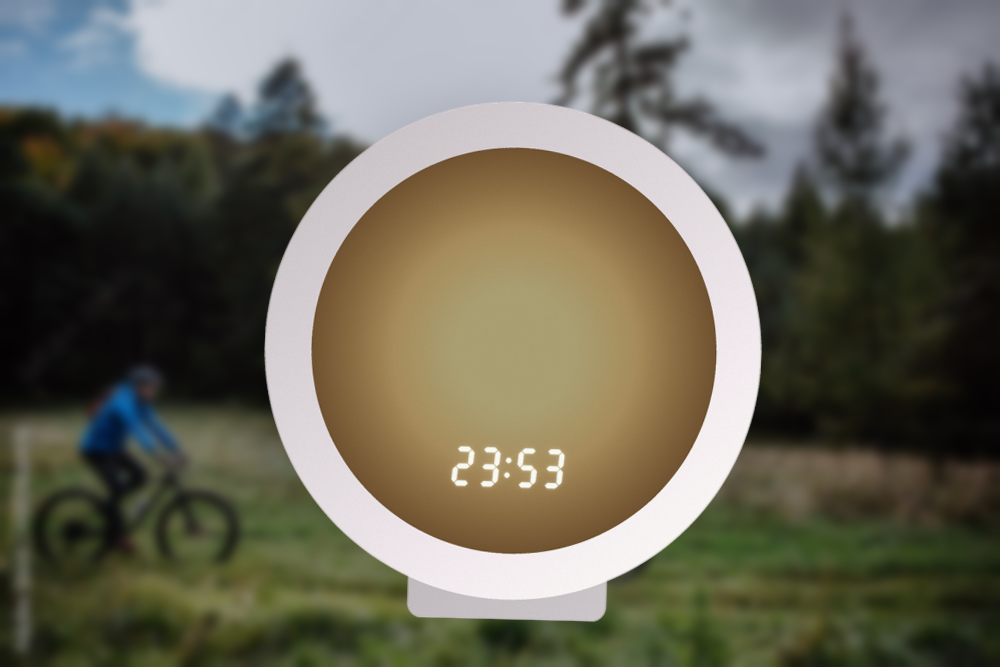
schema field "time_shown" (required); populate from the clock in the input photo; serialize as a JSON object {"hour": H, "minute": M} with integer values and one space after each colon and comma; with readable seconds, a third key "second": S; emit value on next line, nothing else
{"hour": 23, "minute": 53}
